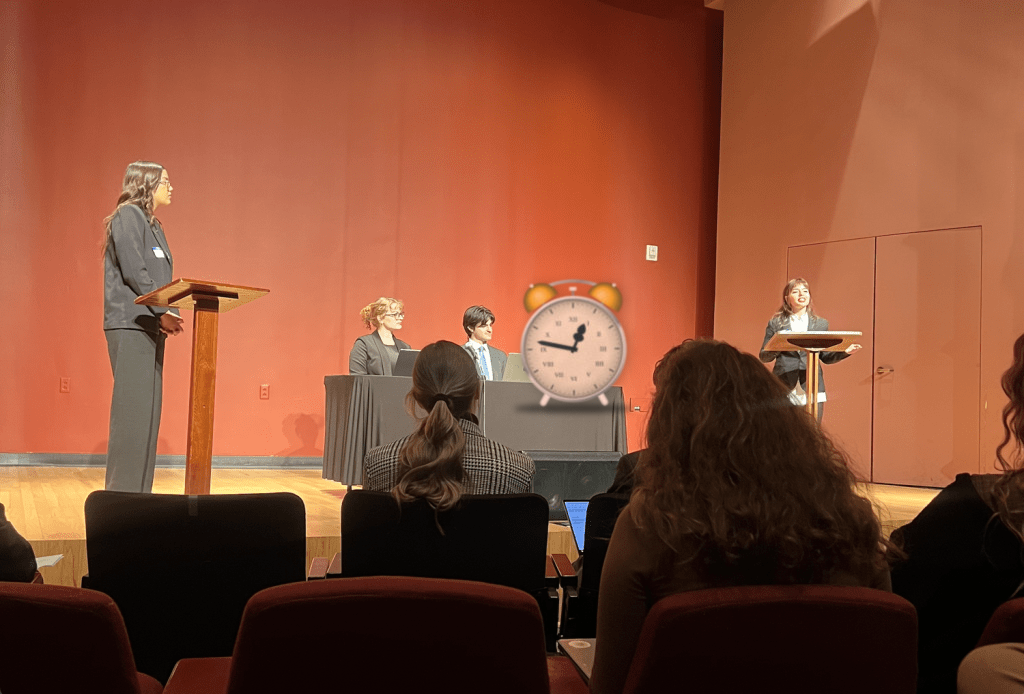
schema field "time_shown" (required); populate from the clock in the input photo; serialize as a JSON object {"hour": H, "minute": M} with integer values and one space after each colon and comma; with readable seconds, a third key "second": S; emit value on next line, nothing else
{"hour": 12, "minute": 47}
